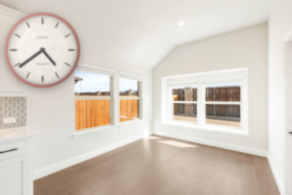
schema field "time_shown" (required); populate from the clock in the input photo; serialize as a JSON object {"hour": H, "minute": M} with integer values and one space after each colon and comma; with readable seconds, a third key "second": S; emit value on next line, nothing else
{"hour": 4, "minute": 39}
